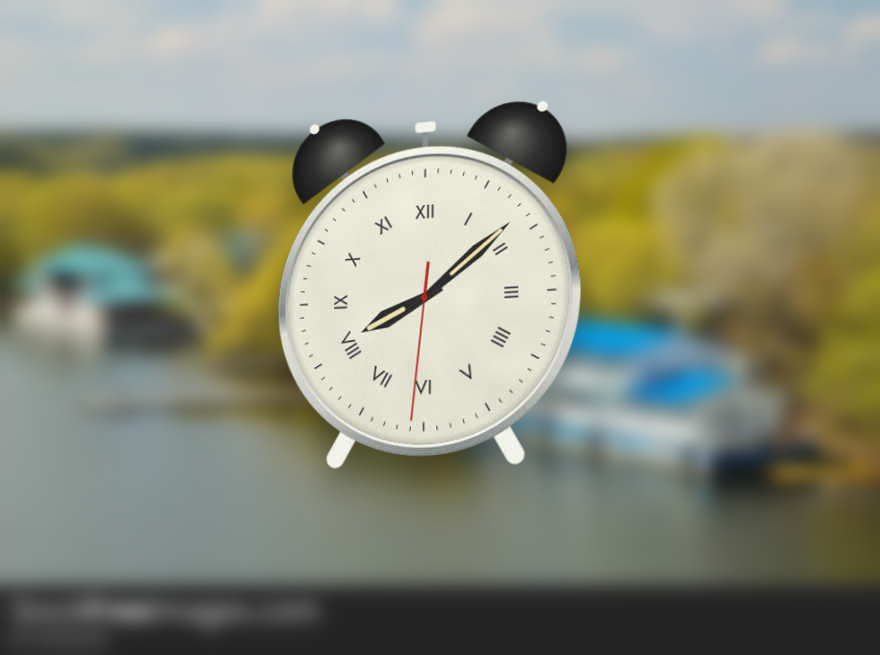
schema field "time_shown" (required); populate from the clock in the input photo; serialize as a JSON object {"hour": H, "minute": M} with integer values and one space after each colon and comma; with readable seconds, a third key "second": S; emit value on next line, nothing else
{"hour": 8, "minute": 8, "second": 31}
